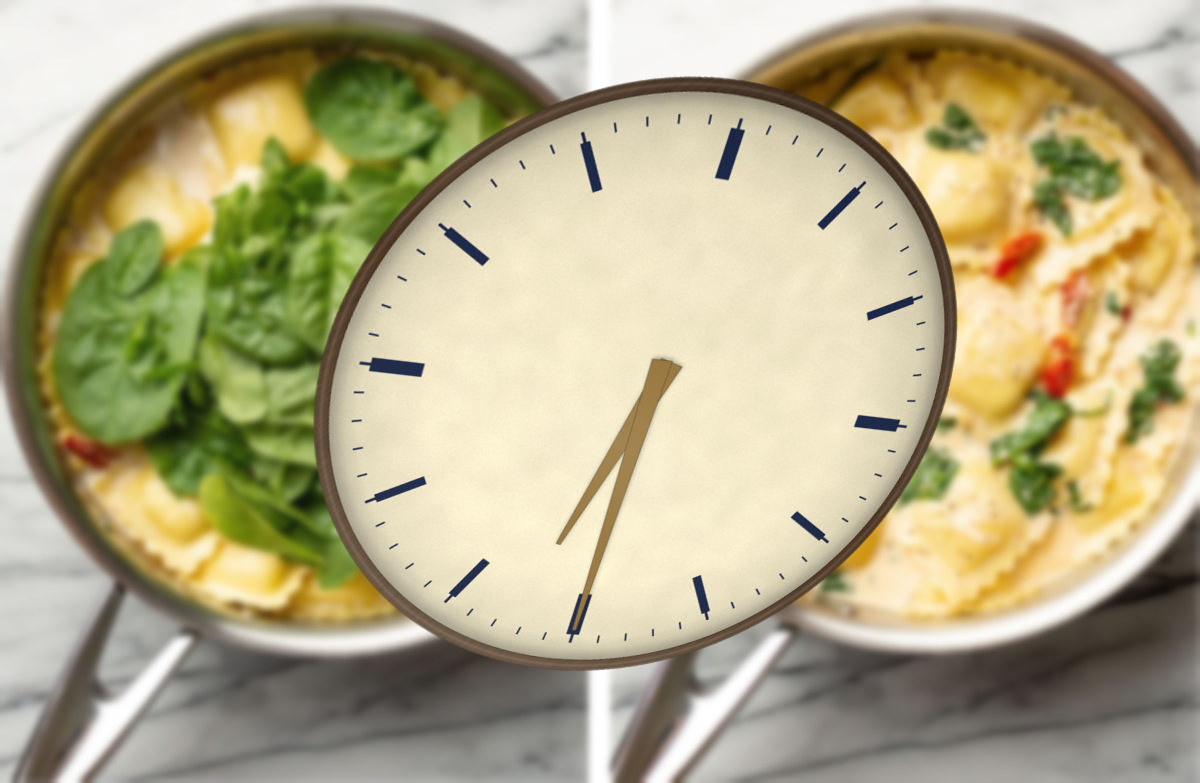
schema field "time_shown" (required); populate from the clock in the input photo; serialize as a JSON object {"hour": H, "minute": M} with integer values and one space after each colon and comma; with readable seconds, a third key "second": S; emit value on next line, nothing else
{"hour": 6, "minute": 30}
